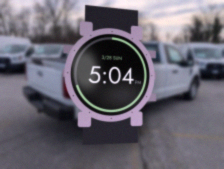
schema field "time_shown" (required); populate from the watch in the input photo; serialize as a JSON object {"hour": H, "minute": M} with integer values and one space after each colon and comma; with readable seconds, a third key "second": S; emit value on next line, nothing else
{"hour": 5, "minute": 4}
